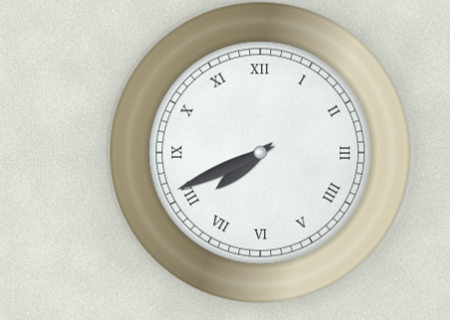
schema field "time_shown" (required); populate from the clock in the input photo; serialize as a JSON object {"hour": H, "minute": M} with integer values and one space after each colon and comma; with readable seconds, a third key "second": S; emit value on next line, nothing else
{"hour": 7, "minute": 41}
